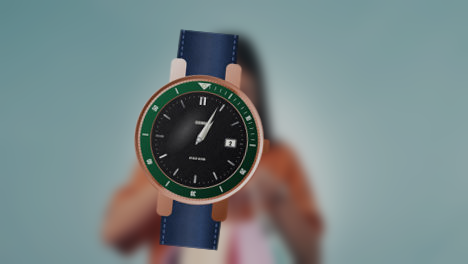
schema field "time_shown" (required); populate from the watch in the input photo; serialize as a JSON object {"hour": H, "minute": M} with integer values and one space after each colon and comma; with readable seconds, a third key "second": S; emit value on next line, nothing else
{"hour": 1, "minute": 4}
